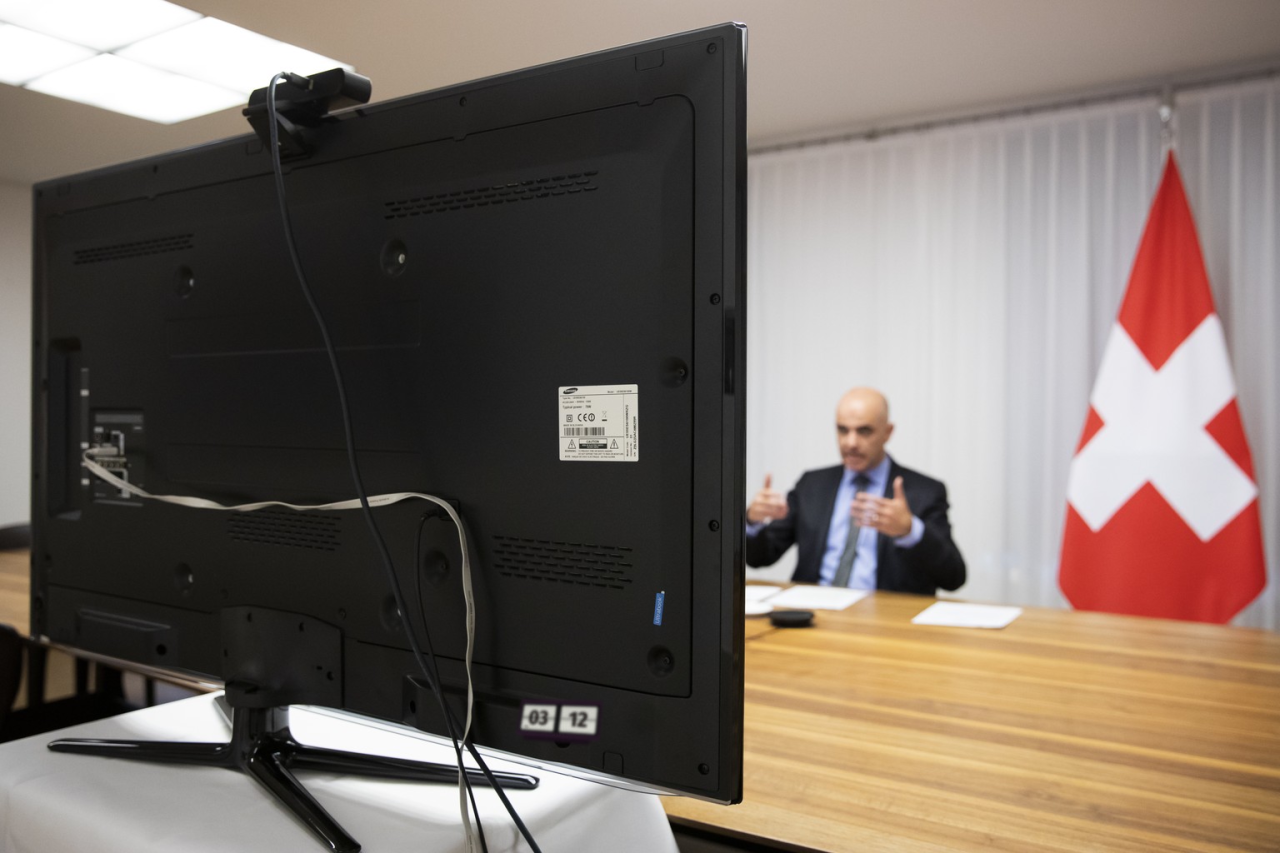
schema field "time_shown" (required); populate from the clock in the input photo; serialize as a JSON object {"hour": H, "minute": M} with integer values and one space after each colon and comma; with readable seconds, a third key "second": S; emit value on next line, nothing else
{"hour": 3, "minute": 12}
